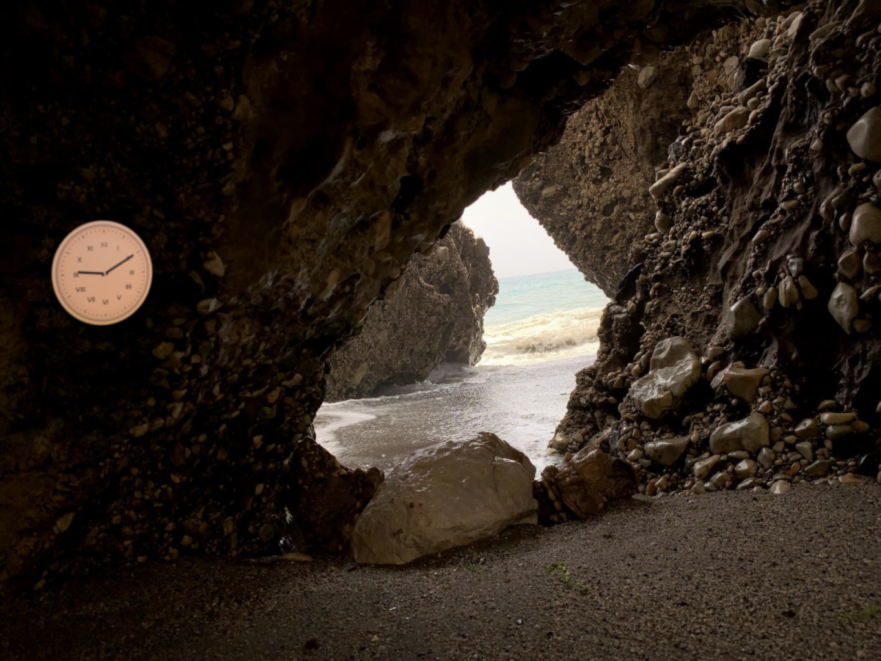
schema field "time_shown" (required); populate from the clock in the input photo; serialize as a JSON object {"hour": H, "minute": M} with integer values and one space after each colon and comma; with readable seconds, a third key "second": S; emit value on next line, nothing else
{"hour": 9, "minute": 10}
